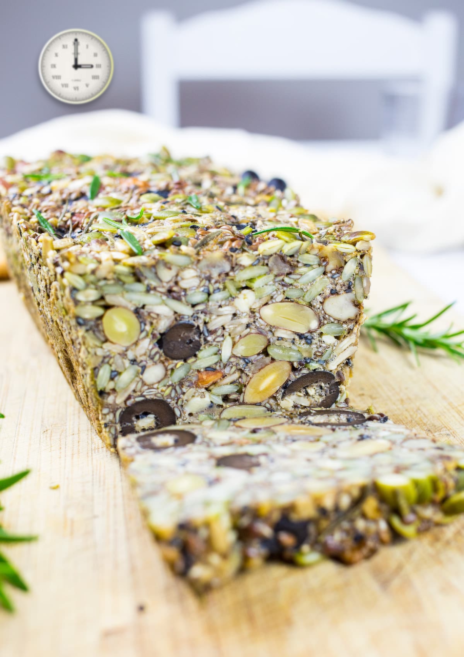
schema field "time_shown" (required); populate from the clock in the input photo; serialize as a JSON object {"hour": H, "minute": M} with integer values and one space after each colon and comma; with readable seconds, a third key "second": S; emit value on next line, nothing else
{"hour": 3, "minute": 0}
